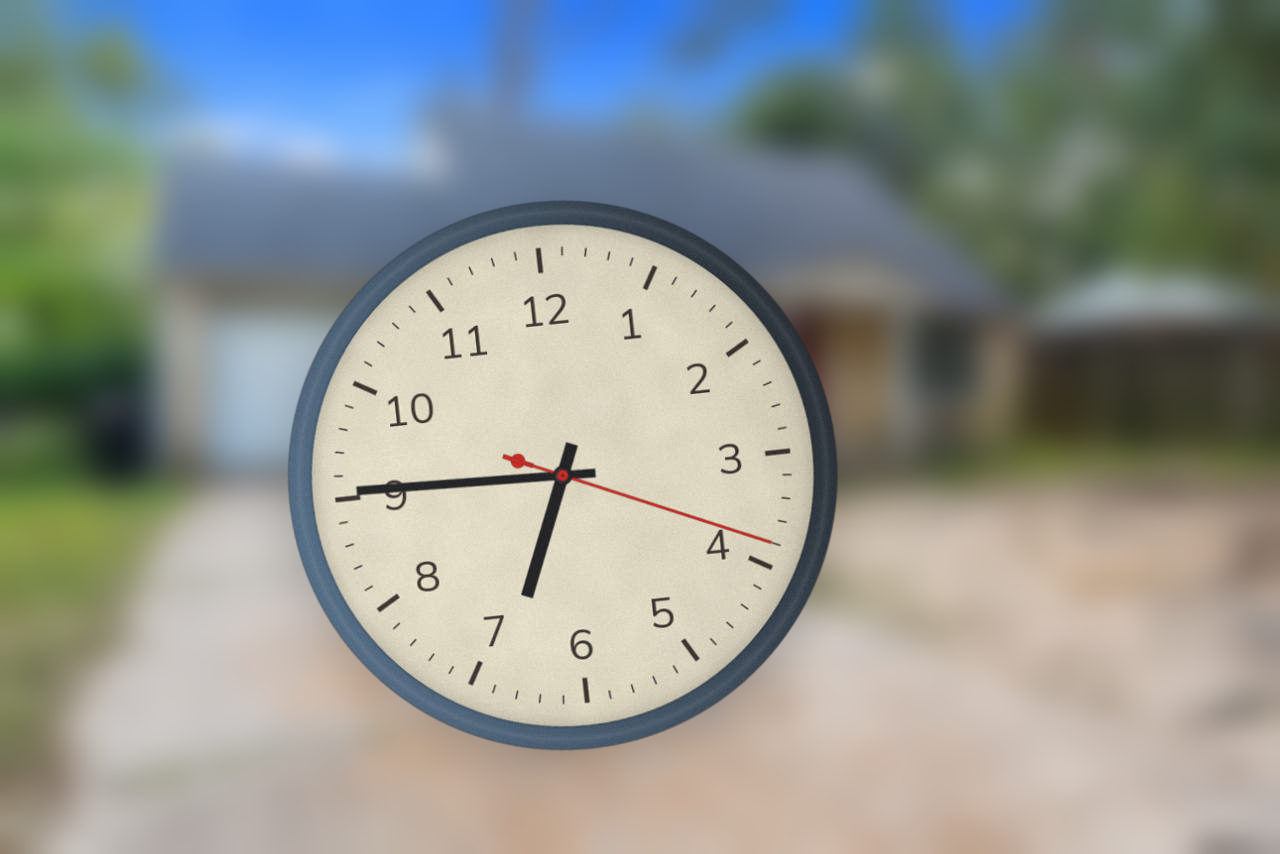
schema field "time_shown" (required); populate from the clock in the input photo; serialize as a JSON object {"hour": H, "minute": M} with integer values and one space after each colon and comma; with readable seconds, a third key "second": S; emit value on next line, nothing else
{"hour": 6, "minute": 45, "second": 19}
